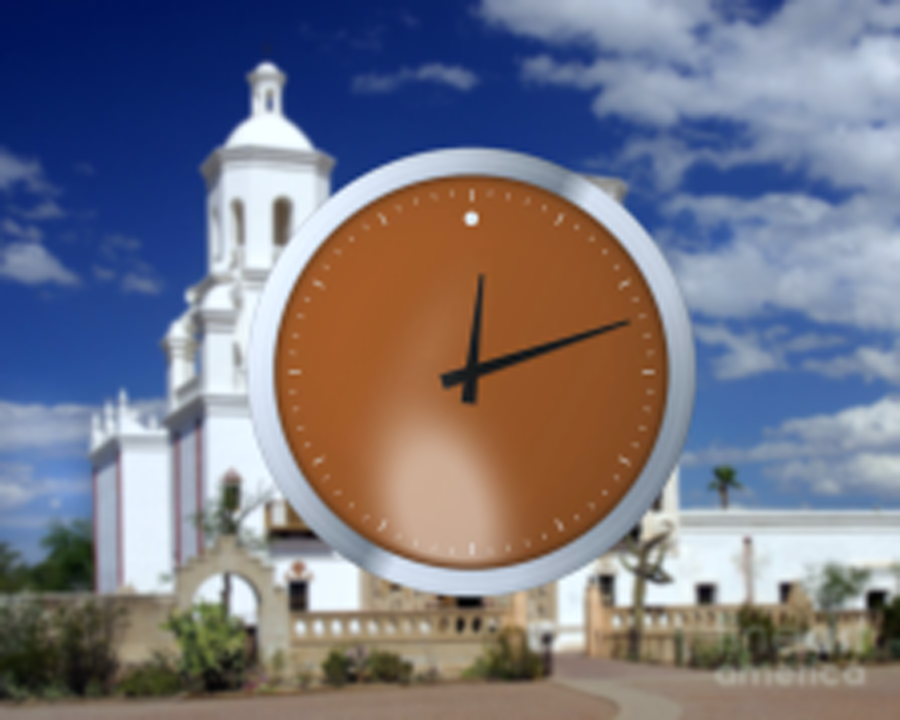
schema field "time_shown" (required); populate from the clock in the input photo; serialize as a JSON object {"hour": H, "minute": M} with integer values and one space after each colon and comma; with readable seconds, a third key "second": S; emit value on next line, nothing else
{"hour": 12, "minute": 12}
